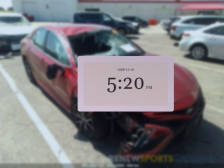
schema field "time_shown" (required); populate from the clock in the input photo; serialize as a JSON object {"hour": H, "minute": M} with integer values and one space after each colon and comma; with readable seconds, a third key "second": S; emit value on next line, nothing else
{"hour": 5, "minute": 20}
